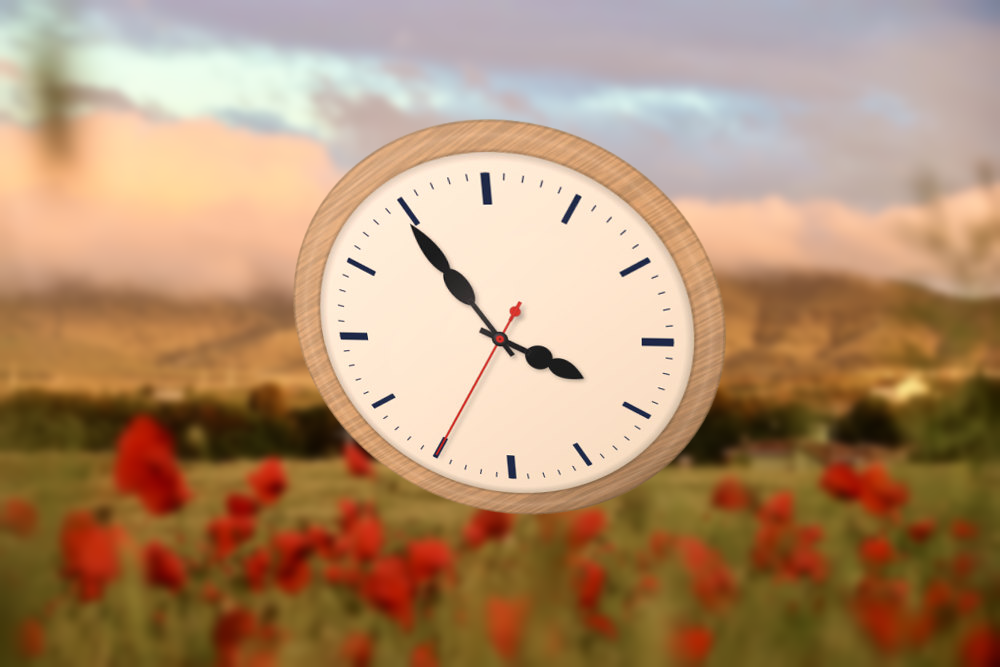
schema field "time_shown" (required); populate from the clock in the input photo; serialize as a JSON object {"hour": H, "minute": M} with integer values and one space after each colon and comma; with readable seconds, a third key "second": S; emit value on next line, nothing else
{"hour": 3, "minute": 54, "second": 35}
